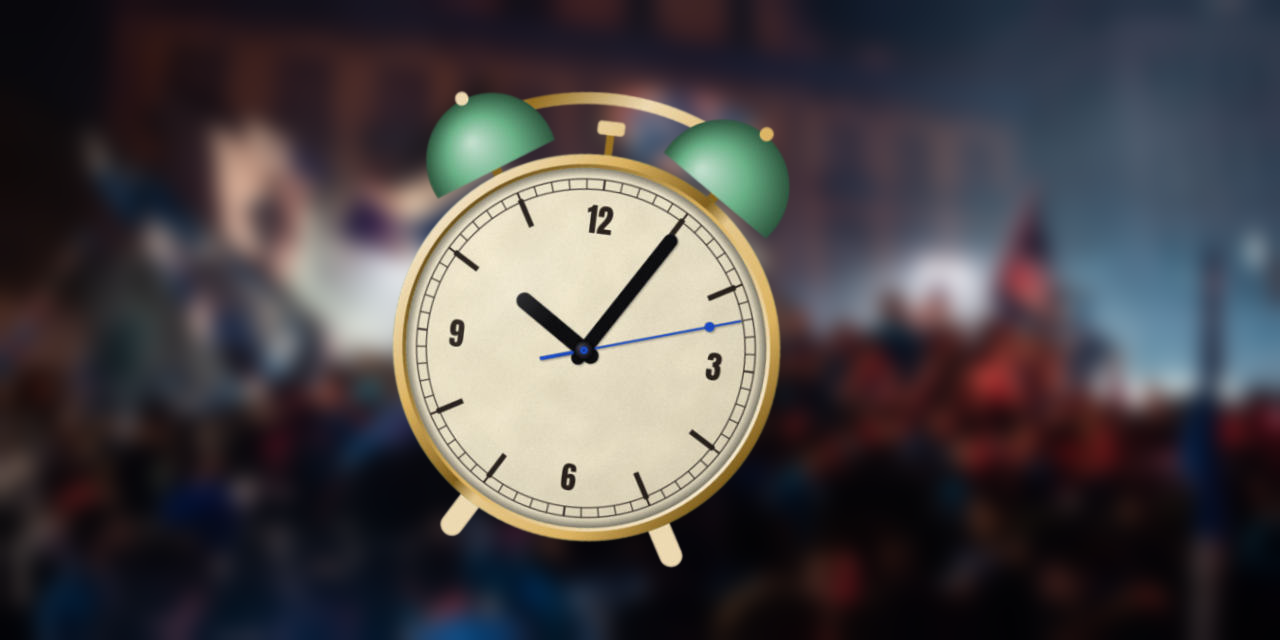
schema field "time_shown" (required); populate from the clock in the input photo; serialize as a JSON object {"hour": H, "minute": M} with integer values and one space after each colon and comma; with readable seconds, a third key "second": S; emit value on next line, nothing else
{"hour": 10, "minute": 5, "second": 12}
